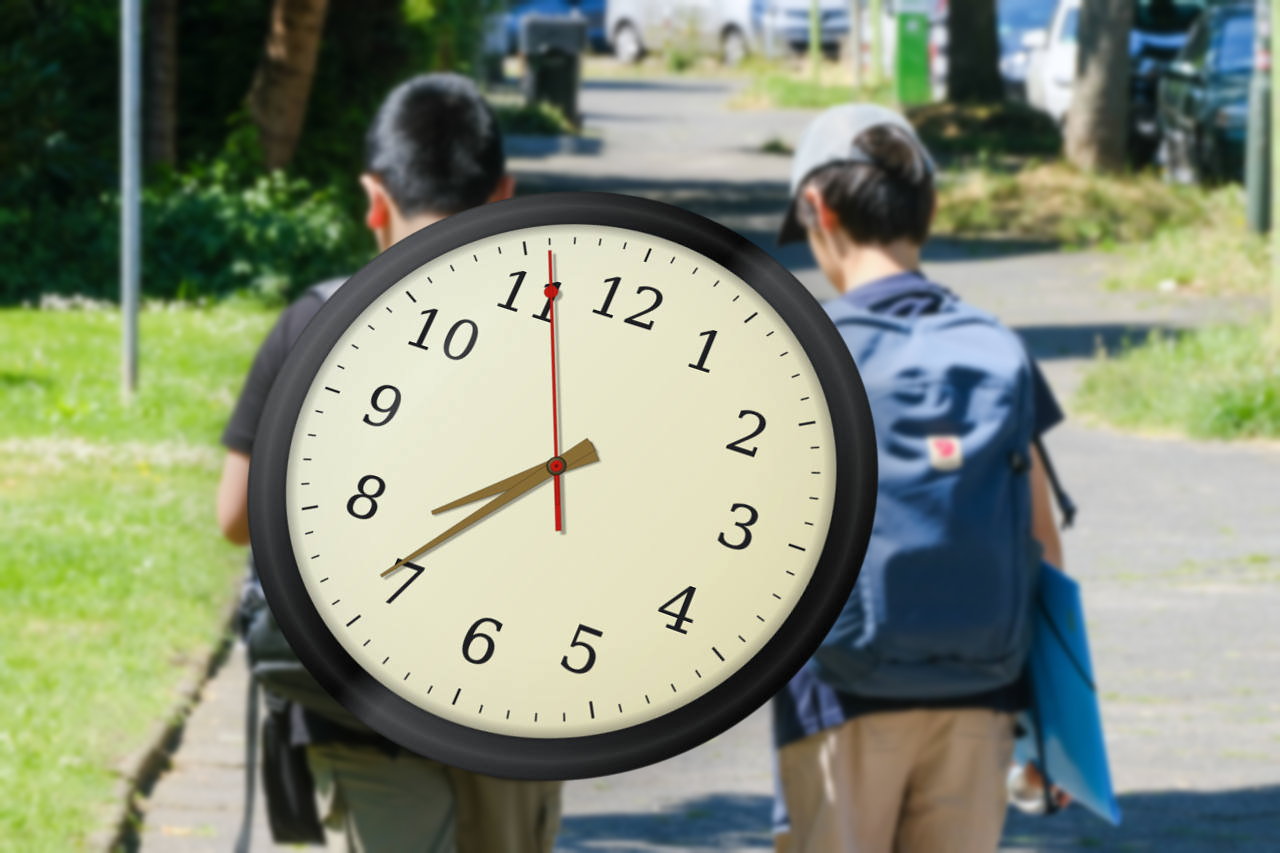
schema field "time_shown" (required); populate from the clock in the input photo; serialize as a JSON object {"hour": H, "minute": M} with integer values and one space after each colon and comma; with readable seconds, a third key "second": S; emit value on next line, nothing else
{"hour": 7, "minute": 35, "second": 56}
